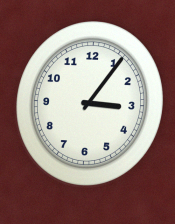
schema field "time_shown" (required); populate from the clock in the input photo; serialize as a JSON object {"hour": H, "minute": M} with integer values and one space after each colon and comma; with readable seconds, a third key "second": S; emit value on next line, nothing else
{"hour": 3, "minute": 6}
